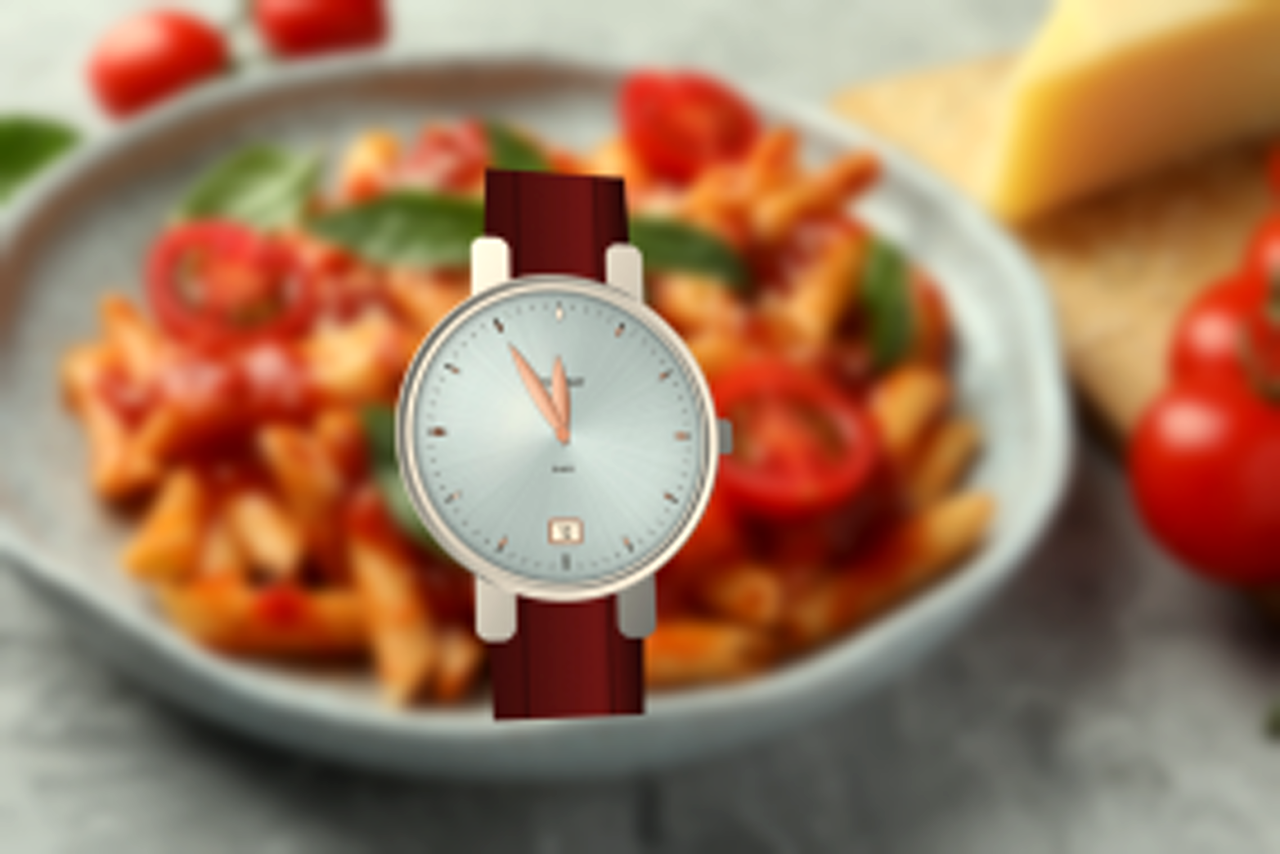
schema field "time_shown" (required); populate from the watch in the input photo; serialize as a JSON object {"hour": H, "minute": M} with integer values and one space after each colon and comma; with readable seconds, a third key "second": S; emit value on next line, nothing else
{"hour": 11, "minute": 55}
